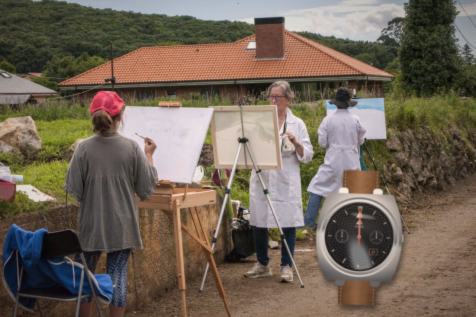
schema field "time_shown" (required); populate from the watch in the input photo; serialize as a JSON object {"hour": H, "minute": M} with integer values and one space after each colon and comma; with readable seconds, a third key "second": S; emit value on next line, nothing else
{"hour": 12, "minute": 0}
